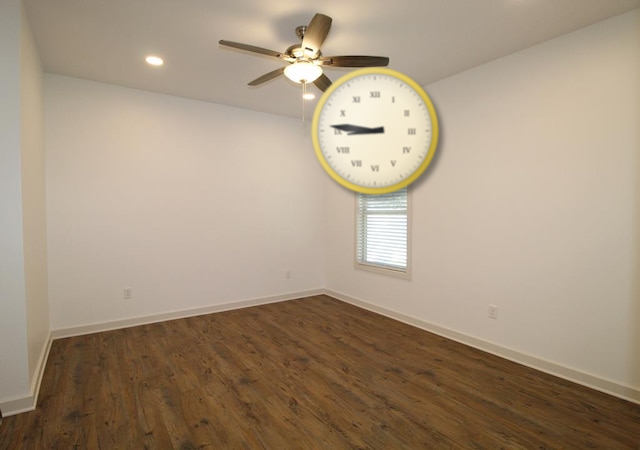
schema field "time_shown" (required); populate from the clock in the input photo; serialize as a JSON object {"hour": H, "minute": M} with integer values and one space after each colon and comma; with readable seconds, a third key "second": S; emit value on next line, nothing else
{"hour": 8, "minute": 46}
